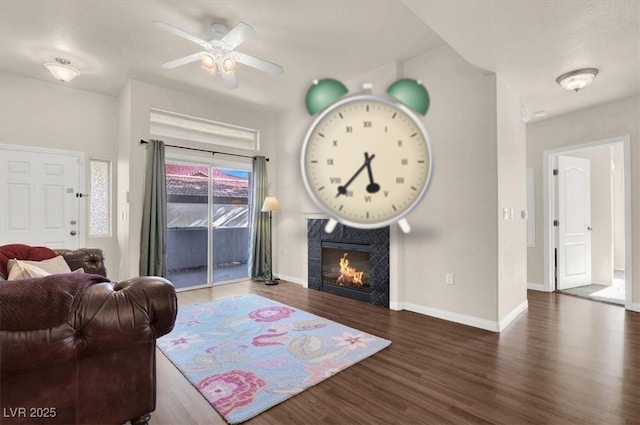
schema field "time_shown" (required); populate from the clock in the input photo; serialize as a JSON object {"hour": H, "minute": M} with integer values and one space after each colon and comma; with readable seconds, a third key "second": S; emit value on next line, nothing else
{"hour": 5, "minute": 37}
